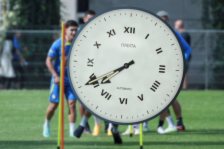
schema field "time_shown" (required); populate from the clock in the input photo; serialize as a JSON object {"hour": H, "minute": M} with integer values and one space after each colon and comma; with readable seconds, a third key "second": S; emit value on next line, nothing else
{"hour": 7, "minute": 40}
